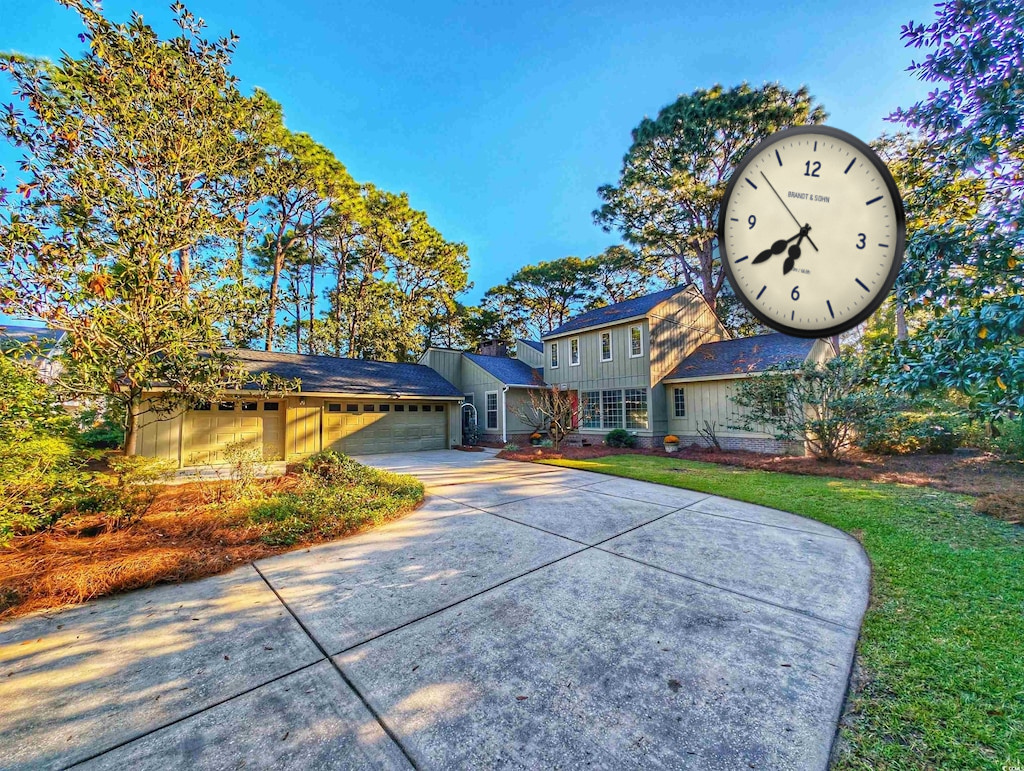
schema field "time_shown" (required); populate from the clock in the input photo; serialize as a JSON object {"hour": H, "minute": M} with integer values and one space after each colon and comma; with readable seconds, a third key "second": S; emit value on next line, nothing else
{"hour": 6, "minute": 38, "second": 52}
